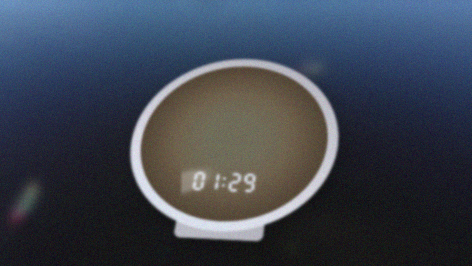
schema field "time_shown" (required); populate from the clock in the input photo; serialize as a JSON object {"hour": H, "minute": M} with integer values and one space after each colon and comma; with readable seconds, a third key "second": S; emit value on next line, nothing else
{"hour": 1, "minute": 29}
